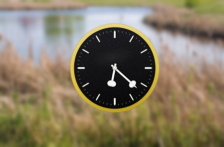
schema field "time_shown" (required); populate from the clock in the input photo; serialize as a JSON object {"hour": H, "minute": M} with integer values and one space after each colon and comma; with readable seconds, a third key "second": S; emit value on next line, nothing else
{"hour": 6, "minute": 22}
